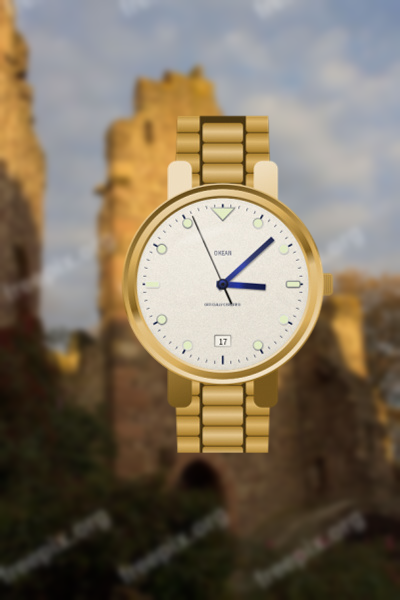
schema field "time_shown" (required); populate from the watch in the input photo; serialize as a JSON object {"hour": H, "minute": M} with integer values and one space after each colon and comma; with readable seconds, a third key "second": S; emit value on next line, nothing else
{"hour": 3, "minute": 7, "second": 56}
